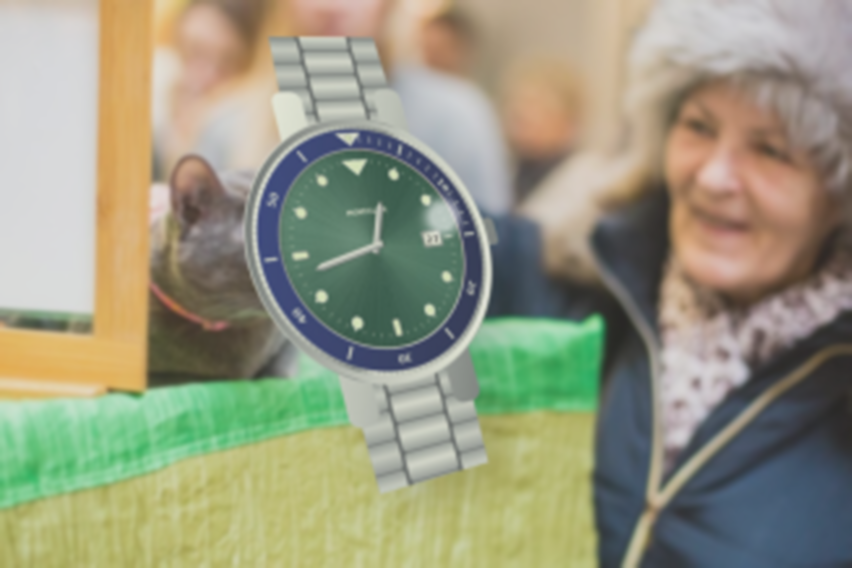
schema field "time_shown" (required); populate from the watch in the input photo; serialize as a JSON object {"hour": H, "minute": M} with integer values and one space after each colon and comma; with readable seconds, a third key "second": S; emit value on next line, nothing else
{"hour": 12, "minute": 43}
